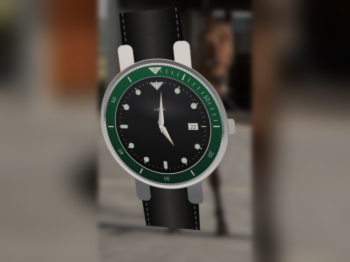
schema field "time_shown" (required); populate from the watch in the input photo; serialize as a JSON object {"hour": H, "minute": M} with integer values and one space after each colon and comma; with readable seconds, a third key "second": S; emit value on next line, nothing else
{"hour": 5, "minute": 1}
